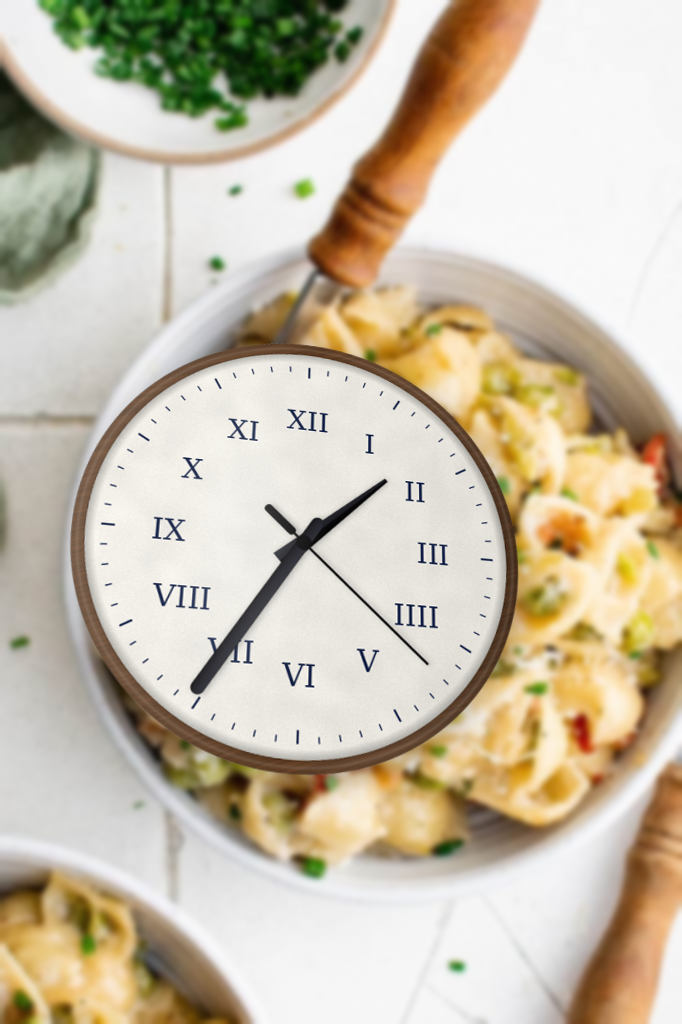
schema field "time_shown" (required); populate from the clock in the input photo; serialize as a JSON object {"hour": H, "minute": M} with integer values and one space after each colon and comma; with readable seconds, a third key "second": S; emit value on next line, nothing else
{"hour": 1, "minute": 35, "second": 22}
